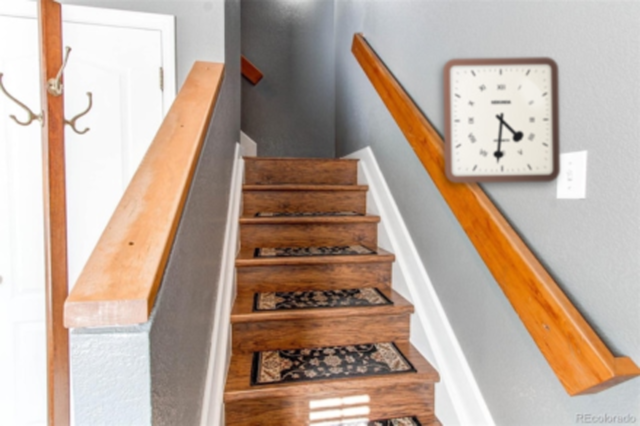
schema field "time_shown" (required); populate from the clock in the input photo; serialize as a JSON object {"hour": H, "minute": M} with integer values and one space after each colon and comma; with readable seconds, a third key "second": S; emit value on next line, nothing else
{"hour": 4, "minute": 31}
